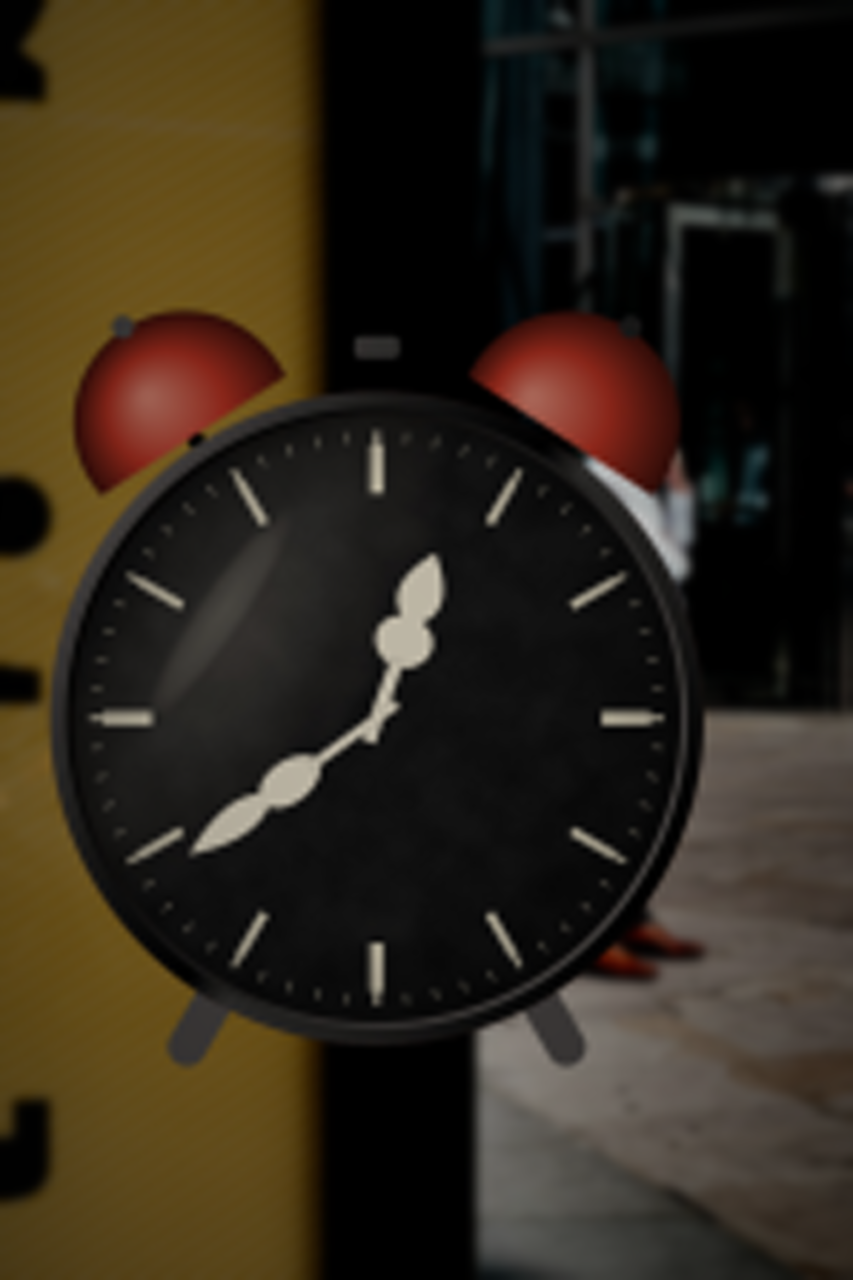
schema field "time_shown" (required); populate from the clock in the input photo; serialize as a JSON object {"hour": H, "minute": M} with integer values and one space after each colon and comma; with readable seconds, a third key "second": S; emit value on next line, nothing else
{"hour": 12, "minute": 39}
